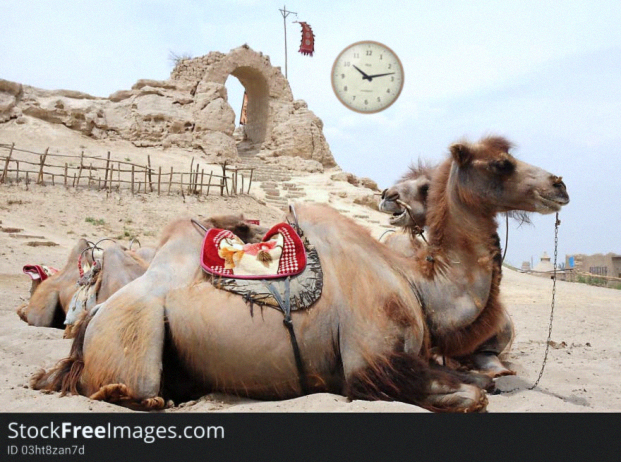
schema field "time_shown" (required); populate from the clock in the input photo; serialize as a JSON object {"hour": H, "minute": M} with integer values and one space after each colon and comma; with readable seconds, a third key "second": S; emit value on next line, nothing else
{"hour": 10, "minute": 13}
